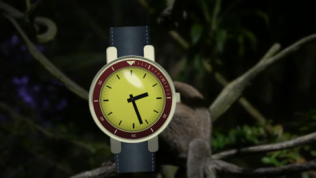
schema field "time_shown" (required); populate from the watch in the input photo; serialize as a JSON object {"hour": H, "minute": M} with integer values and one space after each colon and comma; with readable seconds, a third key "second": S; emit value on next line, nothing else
{"hour": 2, "minute": 27}
